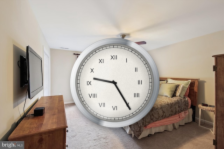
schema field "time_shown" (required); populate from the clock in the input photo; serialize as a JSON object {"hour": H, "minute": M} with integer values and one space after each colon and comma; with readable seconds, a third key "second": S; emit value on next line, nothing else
{"hour": 9, "minute": 25}
